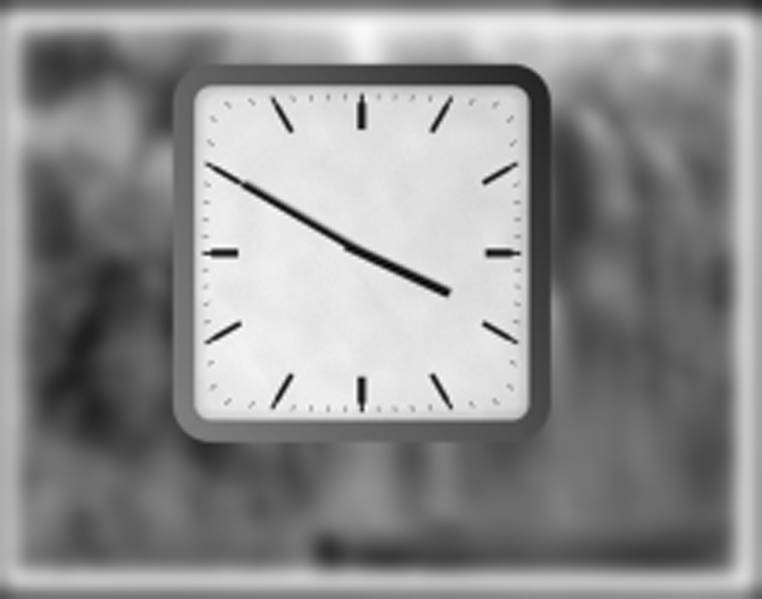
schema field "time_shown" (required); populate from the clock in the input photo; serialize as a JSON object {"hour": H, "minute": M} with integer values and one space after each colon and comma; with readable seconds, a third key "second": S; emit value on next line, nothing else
{"hour": 3, "minute": 50}
